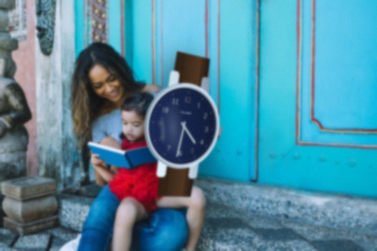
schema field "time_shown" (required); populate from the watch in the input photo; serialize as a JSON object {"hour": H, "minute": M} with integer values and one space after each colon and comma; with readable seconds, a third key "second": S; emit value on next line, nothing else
{"hour": 4, "minute": 31}
